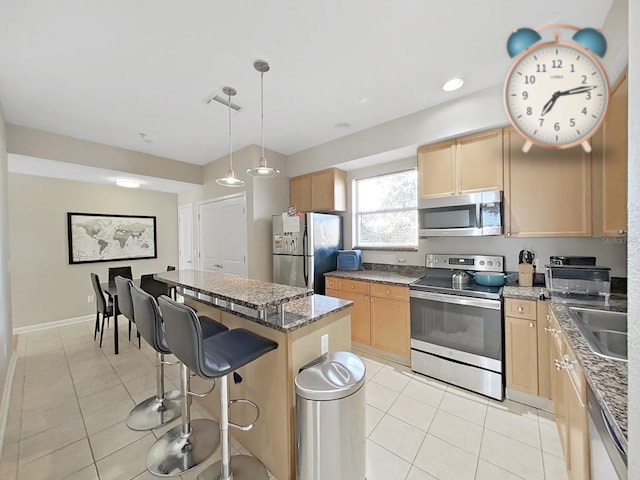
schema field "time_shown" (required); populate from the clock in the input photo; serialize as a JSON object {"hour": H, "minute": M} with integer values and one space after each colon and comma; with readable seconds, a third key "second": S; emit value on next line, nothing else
{"hour": 7, "minute": 13}
